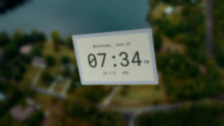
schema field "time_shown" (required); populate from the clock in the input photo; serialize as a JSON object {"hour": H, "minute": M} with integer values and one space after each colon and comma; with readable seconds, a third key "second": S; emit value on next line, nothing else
{"hour": 7, "minute": 34}
